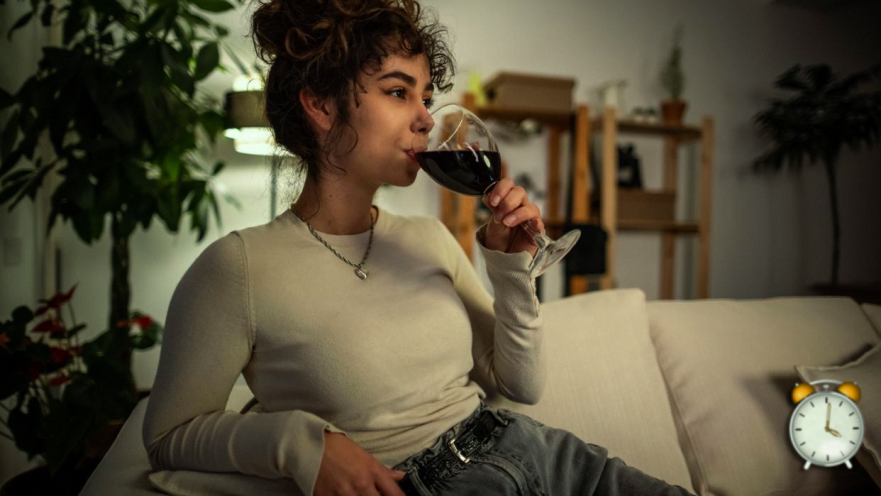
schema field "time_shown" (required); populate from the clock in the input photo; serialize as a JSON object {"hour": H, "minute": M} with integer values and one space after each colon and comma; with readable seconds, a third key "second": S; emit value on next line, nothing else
{"hour": 4, "minute": 1}
